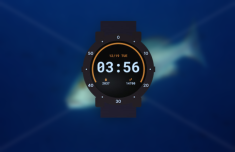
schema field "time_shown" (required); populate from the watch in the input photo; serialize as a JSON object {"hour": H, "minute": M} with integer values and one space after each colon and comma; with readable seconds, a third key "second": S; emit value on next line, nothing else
{"hour": 3, "minute": 56}
